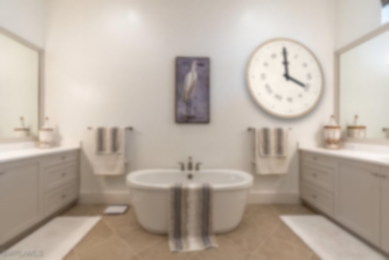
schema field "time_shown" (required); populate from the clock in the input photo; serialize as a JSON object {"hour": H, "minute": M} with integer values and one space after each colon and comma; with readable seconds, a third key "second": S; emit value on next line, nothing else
{"hour": 4, "minute": 0}
